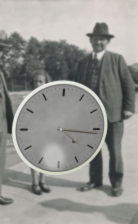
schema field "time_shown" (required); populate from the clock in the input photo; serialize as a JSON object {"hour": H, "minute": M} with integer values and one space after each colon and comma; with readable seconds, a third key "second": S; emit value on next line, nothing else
{"hour": 4, "minute": 16}
